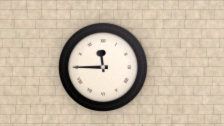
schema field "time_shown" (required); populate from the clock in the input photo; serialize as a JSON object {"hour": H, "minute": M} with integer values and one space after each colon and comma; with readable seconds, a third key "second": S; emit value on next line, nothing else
{"hour": 11, "minute": 45}
